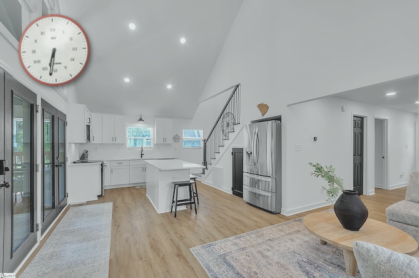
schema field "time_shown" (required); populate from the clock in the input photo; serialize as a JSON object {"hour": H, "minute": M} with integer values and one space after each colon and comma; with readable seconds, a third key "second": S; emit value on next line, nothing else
{"hour": 6, "minute": 32}
